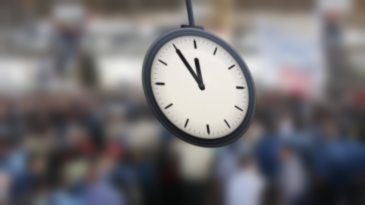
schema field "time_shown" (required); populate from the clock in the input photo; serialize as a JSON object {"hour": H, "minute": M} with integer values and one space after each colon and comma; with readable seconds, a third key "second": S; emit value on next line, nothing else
{"hour": 11, "minute": 55}
